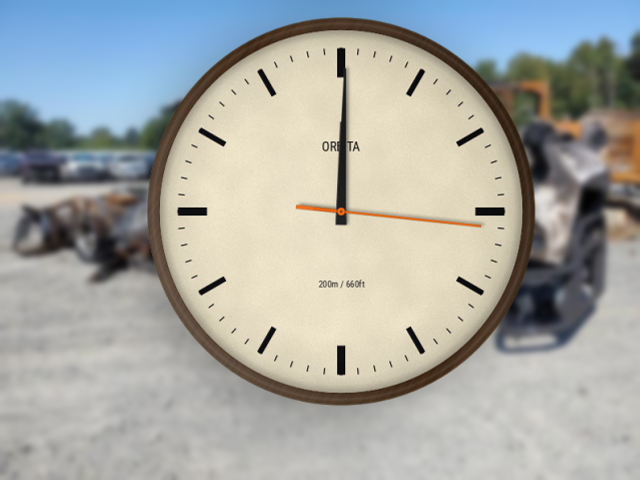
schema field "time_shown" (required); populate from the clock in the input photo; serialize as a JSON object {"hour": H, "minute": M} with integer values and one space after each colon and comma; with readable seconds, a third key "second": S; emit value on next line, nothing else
{"hour": 12, "minute": 0, "second": 16}
